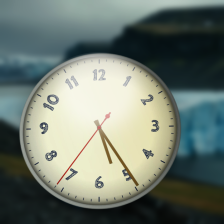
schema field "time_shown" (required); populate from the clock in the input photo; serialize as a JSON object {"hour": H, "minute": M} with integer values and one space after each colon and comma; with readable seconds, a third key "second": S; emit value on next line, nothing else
{"hour": 5, "minute": 24, "second": 36}
